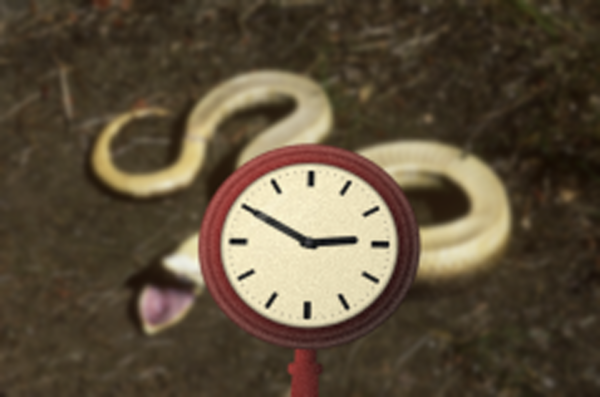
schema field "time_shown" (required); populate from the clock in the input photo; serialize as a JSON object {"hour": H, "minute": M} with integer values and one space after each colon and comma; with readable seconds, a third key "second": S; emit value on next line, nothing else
{"hour": 2, "minute": 50}
